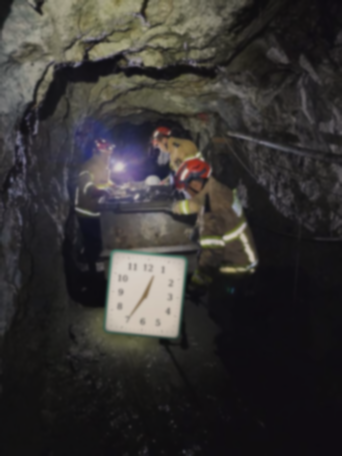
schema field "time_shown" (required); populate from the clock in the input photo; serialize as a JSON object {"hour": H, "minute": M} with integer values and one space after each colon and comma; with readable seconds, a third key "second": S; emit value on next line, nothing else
{"hour": 12, "minute": 35}
